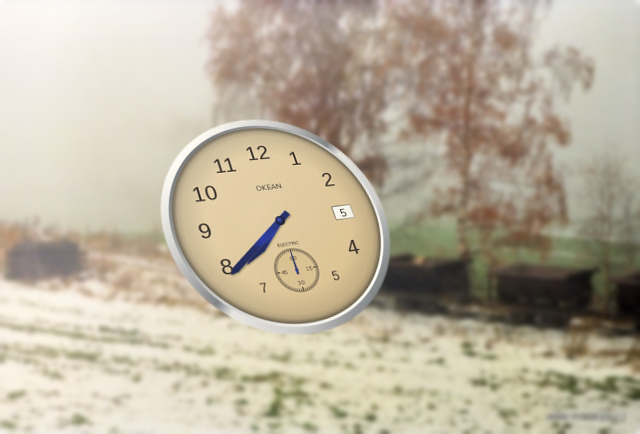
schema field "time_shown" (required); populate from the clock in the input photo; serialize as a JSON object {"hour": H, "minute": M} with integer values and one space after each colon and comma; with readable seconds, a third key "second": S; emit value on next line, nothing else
{"hour": 7, "minute": 39}
